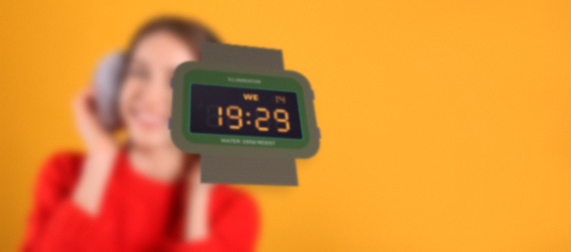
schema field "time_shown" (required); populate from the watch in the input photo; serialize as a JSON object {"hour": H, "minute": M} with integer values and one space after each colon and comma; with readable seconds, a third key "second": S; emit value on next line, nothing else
{"hour": 19, "minute": 29}
